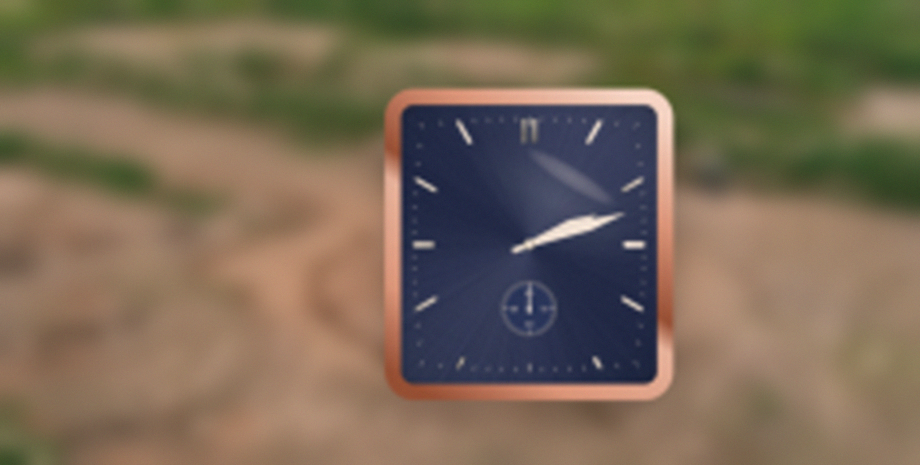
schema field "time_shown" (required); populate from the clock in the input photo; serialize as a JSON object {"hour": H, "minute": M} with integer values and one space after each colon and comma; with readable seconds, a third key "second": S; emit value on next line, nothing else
{"hour": 2, "minute": 12}
